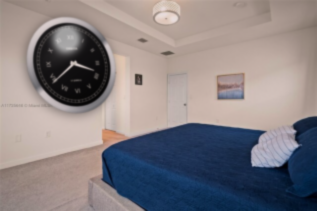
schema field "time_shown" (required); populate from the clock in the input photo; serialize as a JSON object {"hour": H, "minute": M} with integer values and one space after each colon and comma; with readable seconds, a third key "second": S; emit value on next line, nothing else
{"hour": 3, "minute": 39}
